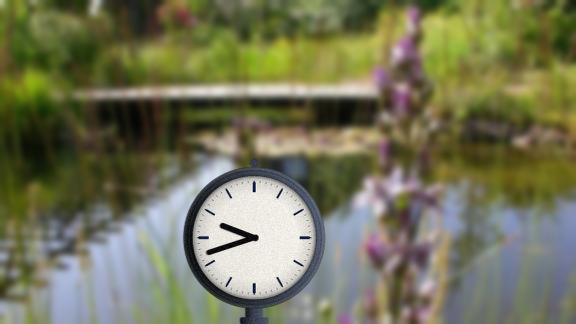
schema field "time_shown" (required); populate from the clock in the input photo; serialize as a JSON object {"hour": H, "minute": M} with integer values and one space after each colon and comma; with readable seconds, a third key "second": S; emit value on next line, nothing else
{"hour": 9, "minute": 42}
